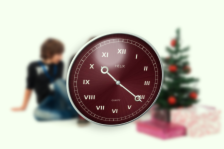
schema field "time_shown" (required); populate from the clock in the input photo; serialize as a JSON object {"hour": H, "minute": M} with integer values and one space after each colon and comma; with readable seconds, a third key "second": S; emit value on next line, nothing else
{"hour": 10, "minute": 21}
